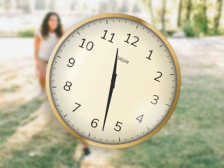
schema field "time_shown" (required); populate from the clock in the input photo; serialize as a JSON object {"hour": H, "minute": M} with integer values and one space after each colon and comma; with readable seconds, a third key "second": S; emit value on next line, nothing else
{"hour": 11, "minute": 28}
